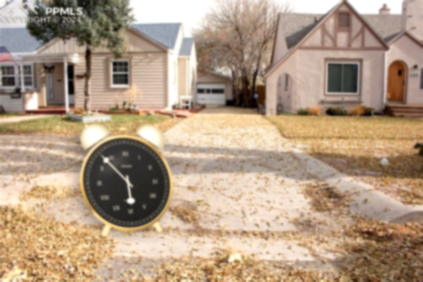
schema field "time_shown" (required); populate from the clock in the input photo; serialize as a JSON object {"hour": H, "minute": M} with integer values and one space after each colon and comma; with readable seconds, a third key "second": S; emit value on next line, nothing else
{"hour": 5, "minute": 53}
